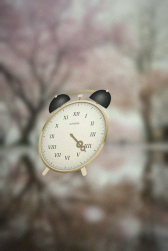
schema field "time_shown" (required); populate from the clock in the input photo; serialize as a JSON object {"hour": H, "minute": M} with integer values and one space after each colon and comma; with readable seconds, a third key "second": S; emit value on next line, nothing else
{"hour": 4, "minute": 22}
